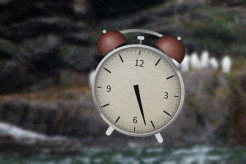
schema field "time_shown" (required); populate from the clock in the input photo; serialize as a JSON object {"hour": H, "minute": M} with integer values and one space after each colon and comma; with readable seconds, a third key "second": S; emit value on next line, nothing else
{"hour": 5, "minute": 27}
